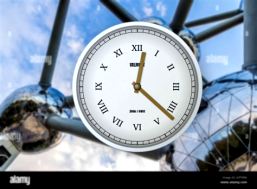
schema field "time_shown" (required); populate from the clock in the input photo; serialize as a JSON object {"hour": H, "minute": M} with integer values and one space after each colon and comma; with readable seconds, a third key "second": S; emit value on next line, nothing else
{"hour": 12, "minute": 22}
